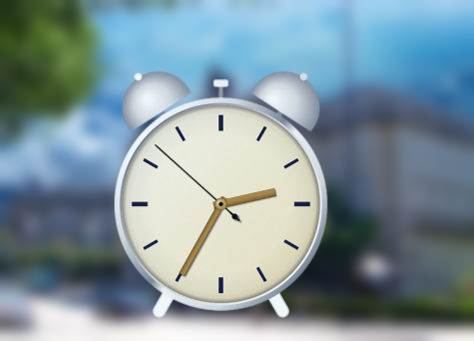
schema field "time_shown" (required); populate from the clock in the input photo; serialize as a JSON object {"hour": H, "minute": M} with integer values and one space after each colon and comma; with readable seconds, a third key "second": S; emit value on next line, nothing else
{"hour": 2, "minute": 34, "second": 52}
